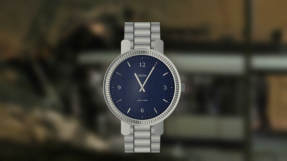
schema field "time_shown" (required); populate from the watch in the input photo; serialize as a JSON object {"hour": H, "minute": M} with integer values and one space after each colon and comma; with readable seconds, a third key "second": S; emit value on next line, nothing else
{"hour": 11, "minute": 5}
